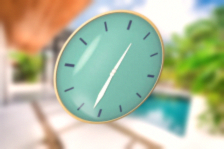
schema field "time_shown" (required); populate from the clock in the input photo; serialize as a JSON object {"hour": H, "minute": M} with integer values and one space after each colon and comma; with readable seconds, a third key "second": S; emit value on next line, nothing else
{"hour": 12, "minute": 32}
